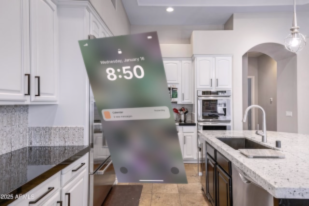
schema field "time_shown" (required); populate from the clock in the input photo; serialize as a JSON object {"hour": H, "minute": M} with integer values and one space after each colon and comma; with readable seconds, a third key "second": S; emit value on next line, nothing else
{"hour": 8, "minute": 50}
